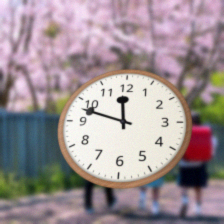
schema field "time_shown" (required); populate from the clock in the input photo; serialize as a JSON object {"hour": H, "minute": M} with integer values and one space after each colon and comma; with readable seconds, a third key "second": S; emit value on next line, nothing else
{"hour": 11, "minute": 48}
